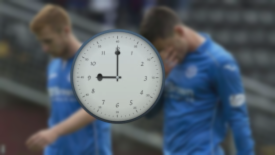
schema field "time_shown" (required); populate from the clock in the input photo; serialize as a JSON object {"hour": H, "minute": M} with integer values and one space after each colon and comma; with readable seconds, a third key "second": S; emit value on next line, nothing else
{"hour": 9, "minute": 0}
